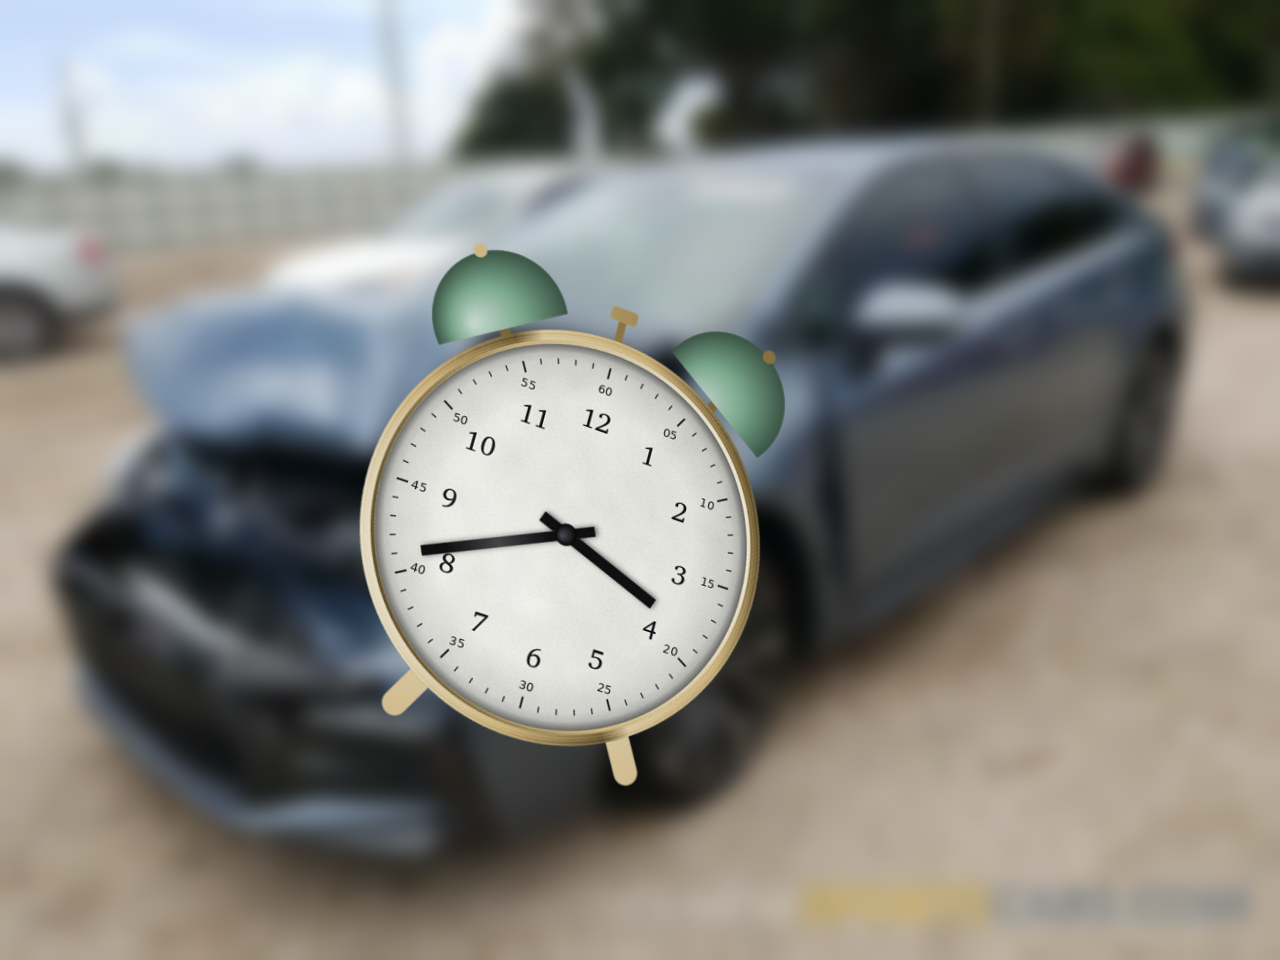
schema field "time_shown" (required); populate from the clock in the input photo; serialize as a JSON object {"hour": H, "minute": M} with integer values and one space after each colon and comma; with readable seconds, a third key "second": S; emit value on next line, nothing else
{"hour": 3, "minute": 41}
